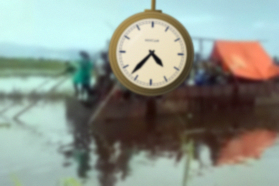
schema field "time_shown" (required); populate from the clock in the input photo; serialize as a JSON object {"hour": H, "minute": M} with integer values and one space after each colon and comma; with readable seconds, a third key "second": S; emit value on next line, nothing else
{"hour": 4, "minute": 37}
